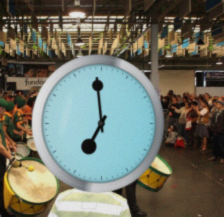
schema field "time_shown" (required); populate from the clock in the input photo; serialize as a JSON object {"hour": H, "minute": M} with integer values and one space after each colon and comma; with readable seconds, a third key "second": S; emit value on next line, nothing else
{"hour": 6, "minute": 59}
